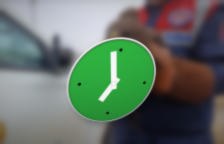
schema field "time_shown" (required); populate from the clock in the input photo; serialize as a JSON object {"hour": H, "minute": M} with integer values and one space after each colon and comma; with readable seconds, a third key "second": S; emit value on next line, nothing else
{"hour": 6, "minute": 58}
